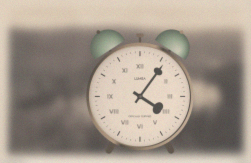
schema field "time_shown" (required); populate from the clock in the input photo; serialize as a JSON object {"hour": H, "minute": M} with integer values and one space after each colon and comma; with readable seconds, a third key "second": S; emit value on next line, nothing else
{"hour": 4, "minute": 6}
